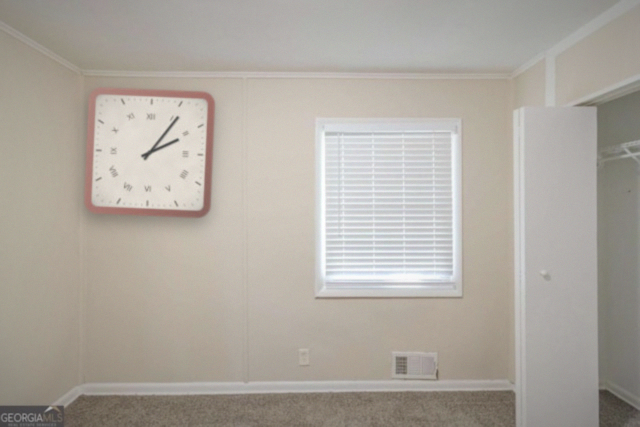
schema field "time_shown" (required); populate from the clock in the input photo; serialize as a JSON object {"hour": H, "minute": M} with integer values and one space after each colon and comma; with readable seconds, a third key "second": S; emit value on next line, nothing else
{"hour": 2, "minute": 6}
